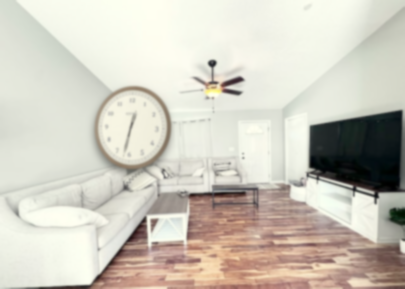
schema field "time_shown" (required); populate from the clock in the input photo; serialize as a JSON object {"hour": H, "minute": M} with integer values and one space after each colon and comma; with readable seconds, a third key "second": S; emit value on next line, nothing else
{"hour": 12, "minute": 32}
